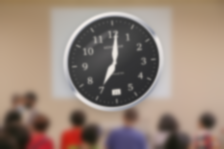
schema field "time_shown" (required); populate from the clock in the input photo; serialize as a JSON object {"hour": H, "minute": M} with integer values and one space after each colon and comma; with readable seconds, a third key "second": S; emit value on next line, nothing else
{"hour": 7, "minute": 1}
